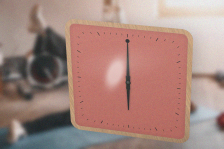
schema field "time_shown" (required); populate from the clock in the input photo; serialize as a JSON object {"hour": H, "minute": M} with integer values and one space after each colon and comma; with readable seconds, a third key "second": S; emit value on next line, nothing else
{"hour": 6, "minute": 0}
